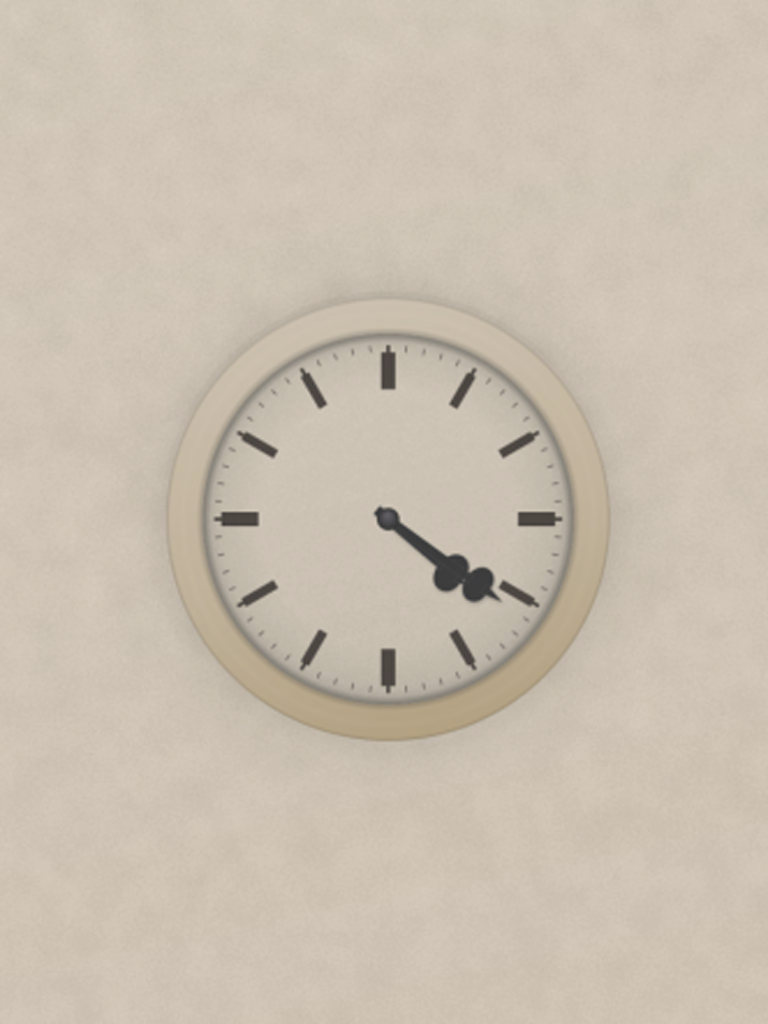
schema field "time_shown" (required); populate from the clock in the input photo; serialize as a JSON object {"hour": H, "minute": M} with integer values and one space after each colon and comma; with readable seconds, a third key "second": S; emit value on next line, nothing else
{"hour": 4, "minute": 21}
